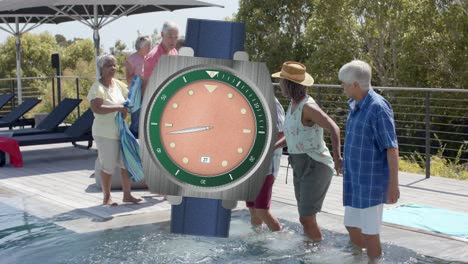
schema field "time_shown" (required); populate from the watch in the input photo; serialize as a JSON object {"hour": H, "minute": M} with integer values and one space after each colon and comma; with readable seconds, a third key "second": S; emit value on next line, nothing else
{"hour": 8, "minute": 43}
